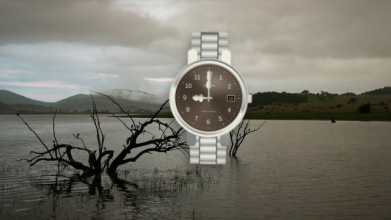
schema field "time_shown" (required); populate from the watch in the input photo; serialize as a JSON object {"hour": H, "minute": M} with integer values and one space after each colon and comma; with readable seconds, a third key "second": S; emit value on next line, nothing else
{"hour": 9, "minute": 0}
